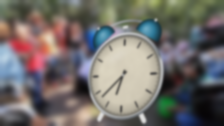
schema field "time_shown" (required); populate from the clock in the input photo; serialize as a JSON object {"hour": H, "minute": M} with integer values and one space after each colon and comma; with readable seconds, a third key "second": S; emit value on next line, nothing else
{"hour": 6, "minute": 38}
